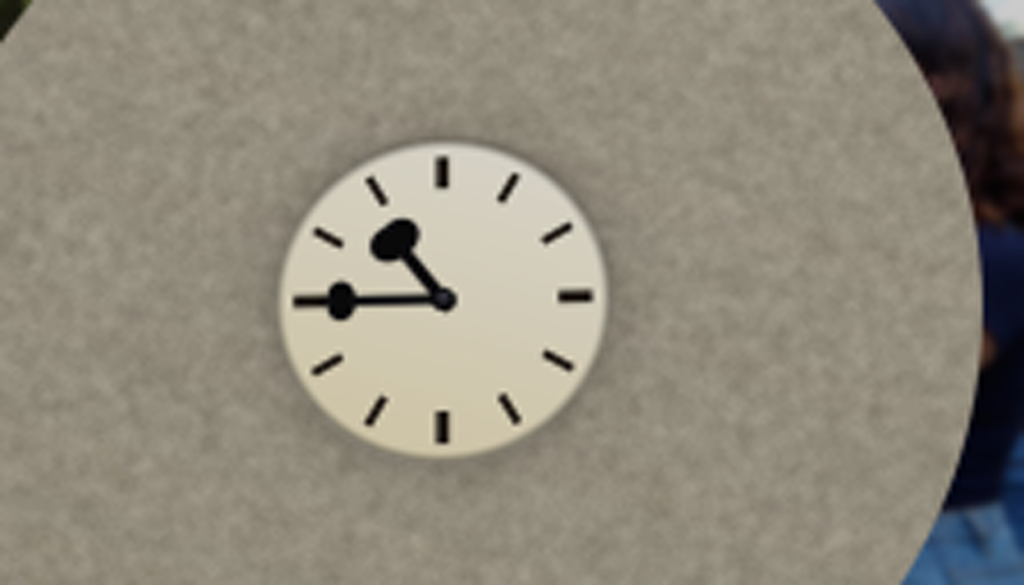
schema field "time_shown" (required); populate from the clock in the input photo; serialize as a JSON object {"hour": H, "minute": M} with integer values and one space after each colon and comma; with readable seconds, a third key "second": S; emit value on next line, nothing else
{"hour": 10, "minute": 45}
